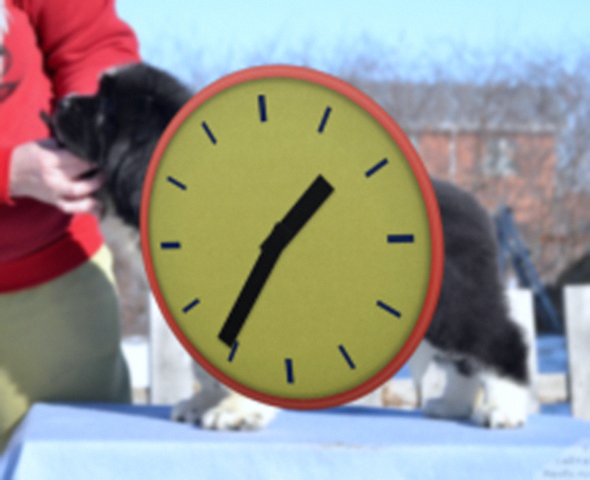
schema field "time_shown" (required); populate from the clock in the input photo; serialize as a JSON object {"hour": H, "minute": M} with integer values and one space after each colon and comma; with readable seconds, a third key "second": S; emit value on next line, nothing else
{"hour": 1, "minute": 36}
